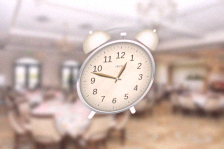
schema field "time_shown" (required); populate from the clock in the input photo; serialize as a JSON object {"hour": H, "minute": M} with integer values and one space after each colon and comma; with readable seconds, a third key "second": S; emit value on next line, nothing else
{"hour": 12, "minute": 48}
